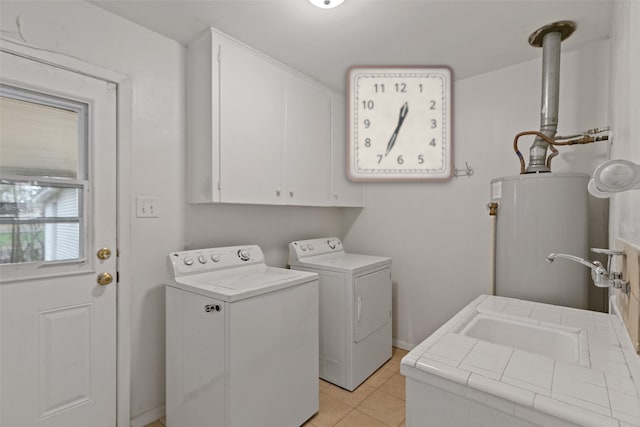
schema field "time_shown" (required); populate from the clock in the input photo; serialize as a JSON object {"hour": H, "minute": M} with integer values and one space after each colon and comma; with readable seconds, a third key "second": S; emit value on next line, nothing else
{"hour": 12, "minute": 34}
